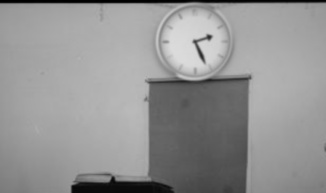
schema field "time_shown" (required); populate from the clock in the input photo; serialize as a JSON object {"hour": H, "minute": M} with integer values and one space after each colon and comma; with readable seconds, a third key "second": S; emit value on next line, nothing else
{"hour": 2, "minute": 26}
